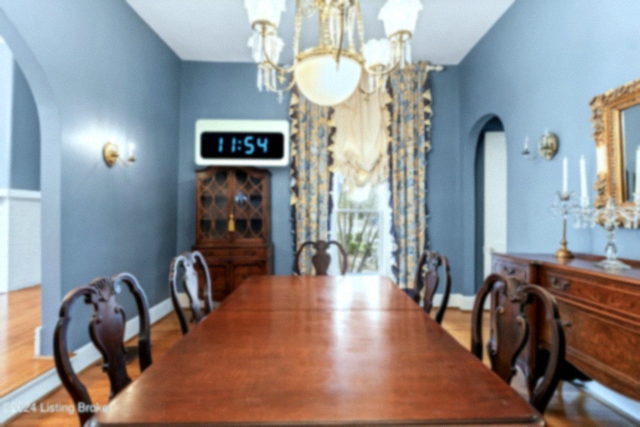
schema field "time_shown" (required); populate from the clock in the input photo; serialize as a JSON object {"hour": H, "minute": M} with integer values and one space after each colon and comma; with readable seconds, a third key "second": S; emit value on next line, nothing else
{"hour": 11, "minute": 54}
